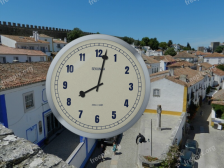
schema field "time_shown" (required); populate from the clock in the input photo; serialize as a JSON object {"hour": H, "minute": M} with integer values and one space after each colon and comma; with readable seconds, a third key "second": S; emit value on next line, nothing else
{"hour": 8, "minute": 2}
